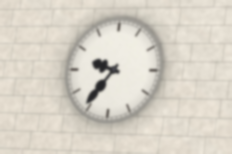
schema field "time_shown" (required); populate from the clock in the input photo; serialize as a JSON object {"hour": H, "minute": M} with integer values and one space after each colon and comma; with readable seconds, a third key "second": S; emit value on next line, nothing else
{"hour": 9, "minute": 36}
